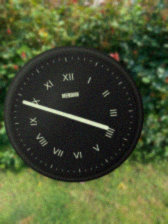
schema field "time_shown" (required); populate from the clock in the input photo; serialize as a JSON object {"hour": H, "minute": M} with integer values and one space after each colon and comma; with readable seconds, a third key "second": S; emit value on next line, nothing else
{"hour": 3, "minute": 49}
